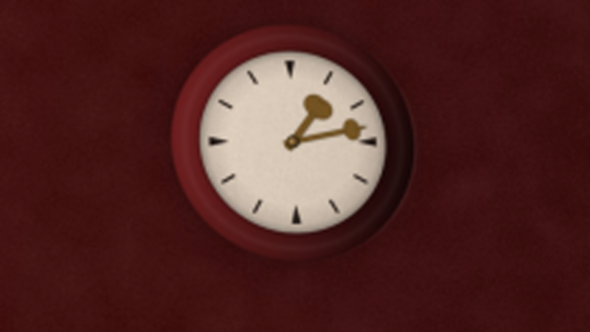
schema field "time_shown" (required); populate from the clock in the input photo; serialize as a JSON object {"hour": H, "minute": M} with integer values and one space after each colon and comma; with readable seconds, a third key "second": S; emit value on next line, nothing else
{"hour": 1, "minute": 13}
